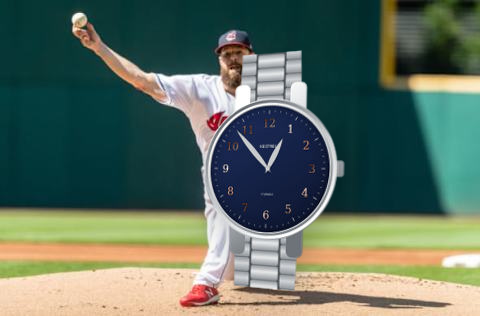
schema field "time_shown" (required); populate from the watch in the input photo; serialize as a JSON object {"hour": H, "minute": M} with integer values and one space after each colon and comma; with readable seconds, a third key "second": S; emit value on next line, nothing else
{"hour": 12, "minute": 53}
